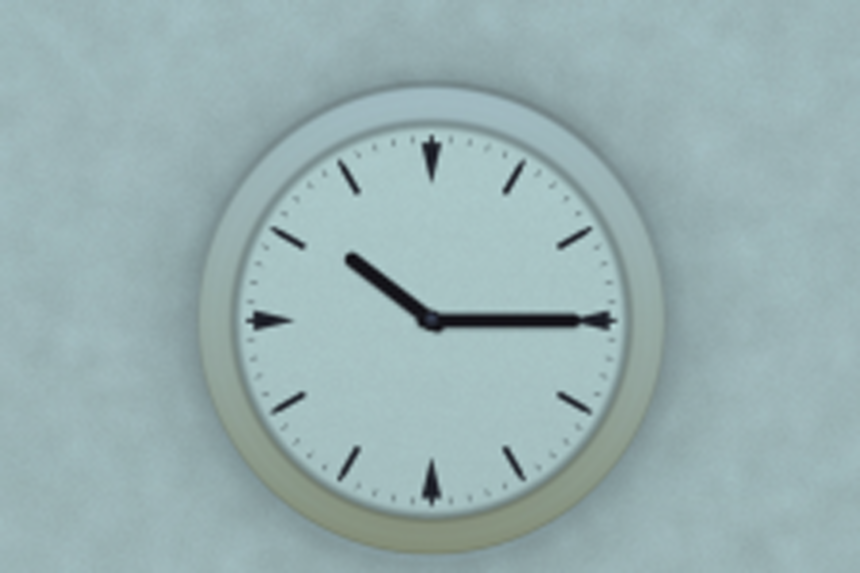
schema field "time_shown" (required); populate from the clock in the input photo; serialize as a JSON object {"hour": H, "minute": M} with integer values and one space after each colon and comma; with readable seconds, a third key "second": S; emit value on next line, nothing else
{"hour": 10, "minute": 15}
